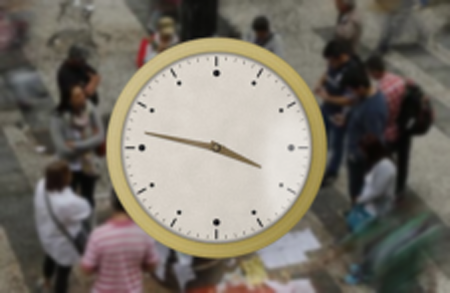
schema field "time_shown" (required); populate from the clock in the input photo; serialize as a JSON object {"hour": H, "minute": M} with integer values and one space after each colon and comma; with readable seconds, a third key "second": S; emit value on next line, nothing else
{"hour": 3, "minute": 47}
